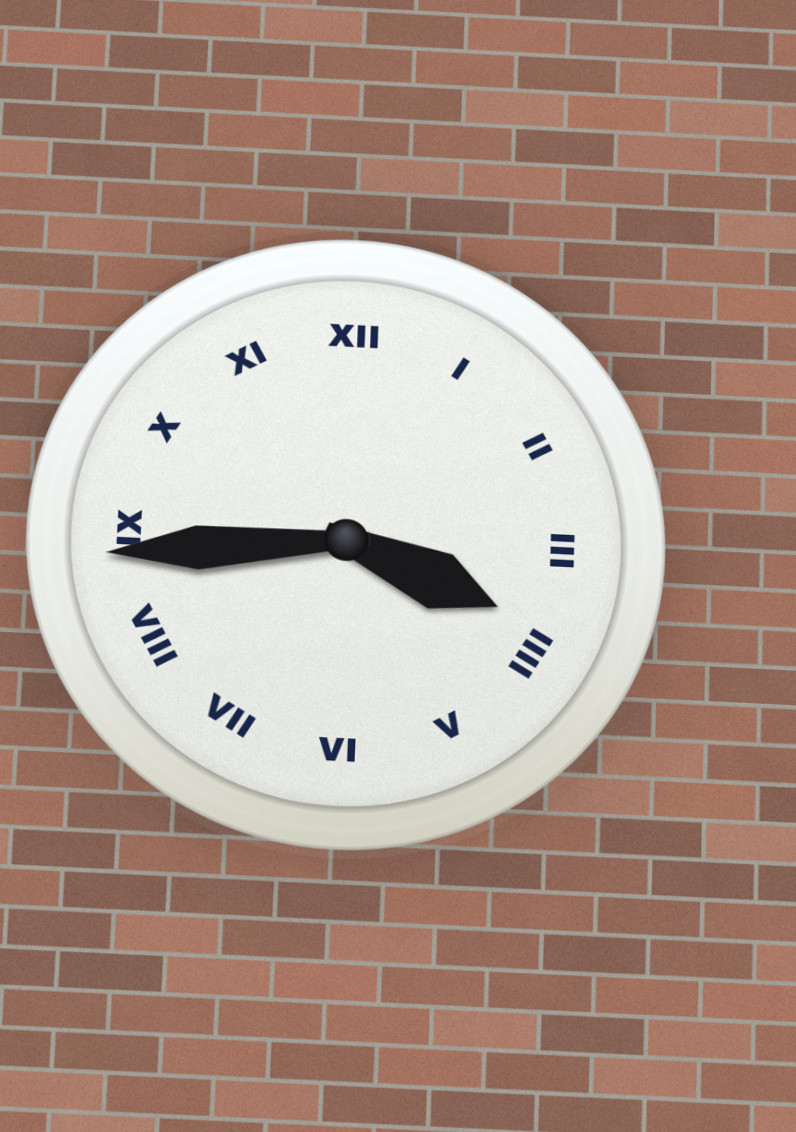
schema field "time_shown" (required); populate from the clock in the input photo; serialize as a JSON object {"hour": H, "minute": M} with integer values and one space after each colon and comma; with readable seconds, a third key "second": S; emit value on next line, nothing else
{"hour": 3, "minute": 44}
